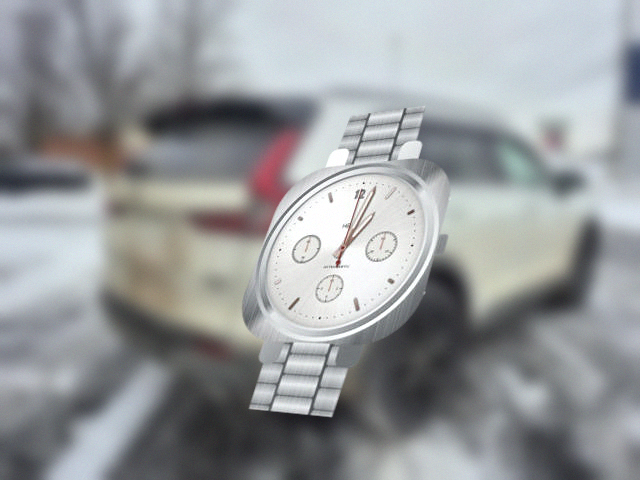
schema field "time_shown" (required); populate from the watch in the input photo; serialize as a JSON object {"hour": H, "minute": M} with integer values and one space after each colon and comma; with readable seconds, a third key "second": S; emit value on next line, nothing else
{"hour": 1, "minute": 2}
